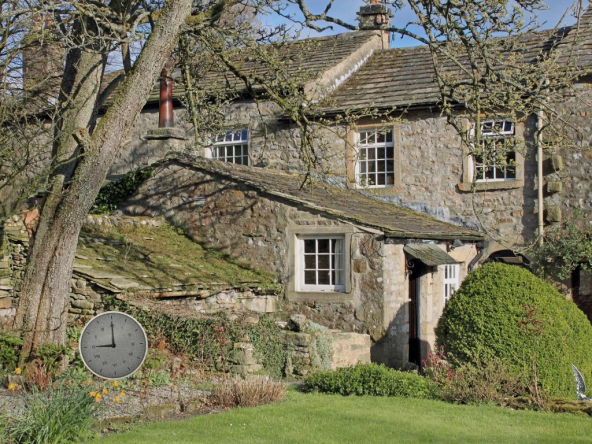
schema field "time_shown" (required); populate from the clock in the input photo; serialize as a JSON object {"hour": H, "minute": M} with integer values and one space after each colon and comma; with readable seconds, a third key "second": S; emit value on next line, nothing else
{"hour": 9, "minute": 0}
